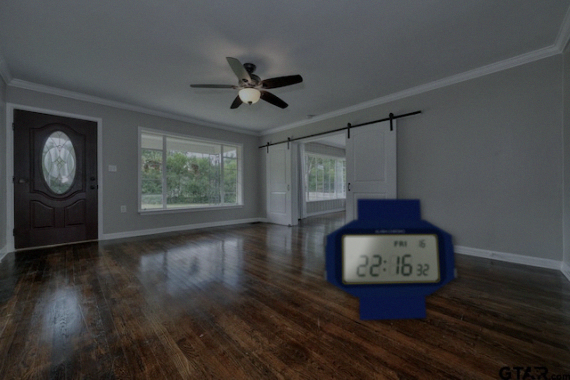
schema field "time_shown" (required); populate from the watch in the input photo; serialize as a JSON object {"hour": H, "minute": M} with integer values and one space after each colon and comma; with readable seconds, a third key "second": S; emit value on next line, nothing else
{"hour": 22, "minute": 16, "second": 32}
